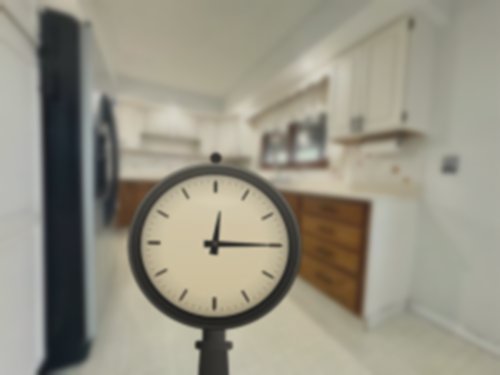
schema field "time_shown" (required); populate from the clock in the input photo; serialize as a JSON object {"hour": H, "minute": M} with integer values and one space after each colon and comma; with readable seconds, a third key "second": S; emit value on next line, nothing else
{"hour": 12, "minute": 15}
